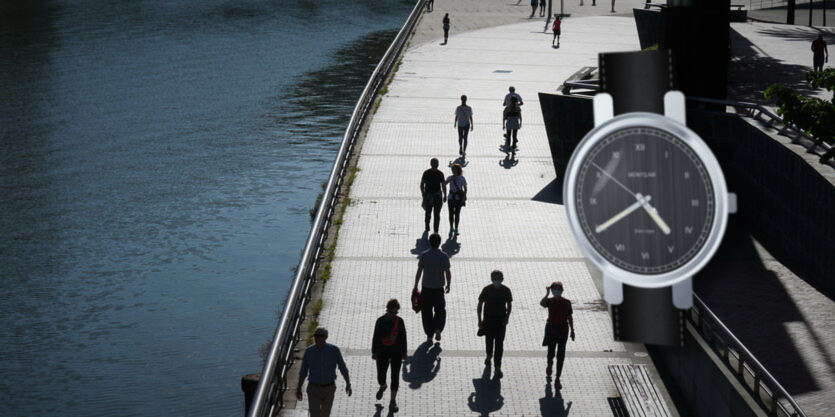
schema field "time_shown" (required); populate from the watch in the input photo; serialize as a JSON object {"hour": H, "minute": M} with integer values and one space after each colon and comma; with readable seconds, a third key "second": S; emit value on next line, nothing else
{"hour": 4, "minute": 39, "second": 51}
